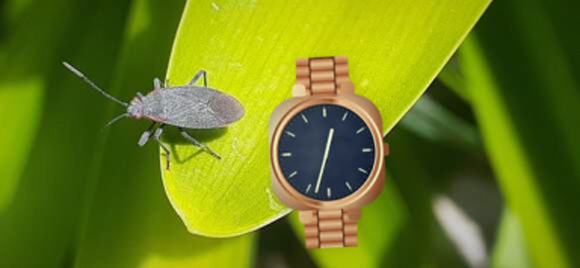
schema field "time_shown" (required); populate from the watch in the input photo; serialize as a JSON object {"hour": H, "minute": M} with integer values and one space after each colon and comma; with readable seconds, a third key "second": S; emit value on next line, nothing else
{"hour": 12, "minute": 33}
